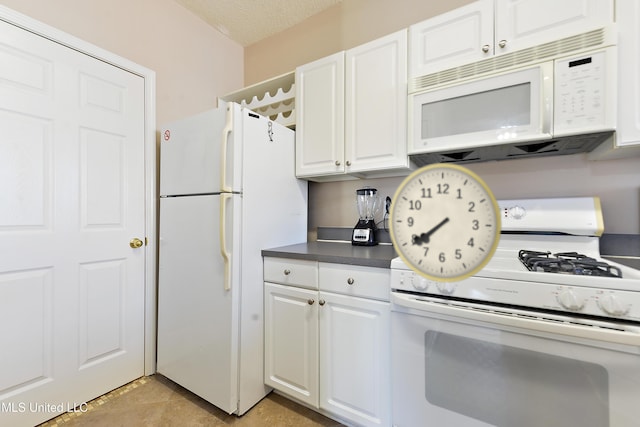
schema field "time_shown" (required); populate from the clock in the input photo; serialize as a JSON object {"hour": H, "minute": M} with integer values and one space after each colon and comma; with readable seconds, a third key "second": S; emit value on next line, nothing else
{"hour": 7, "minute": 39}
